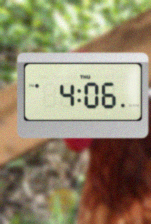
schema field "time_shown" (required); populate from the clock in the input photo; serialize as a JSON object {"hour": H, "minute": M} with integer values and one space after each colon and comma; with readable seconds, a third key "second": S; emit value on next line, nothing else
{"hour": 4, "minute": 6}
